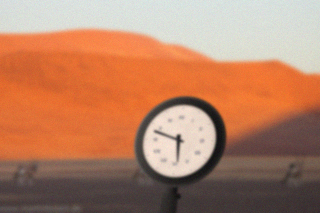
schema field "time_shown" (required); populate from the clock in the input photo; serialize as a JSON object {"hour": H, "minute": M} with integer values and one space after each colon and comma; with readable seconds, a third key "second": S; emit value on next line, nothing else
{"hour": 5, "minute": 48}
